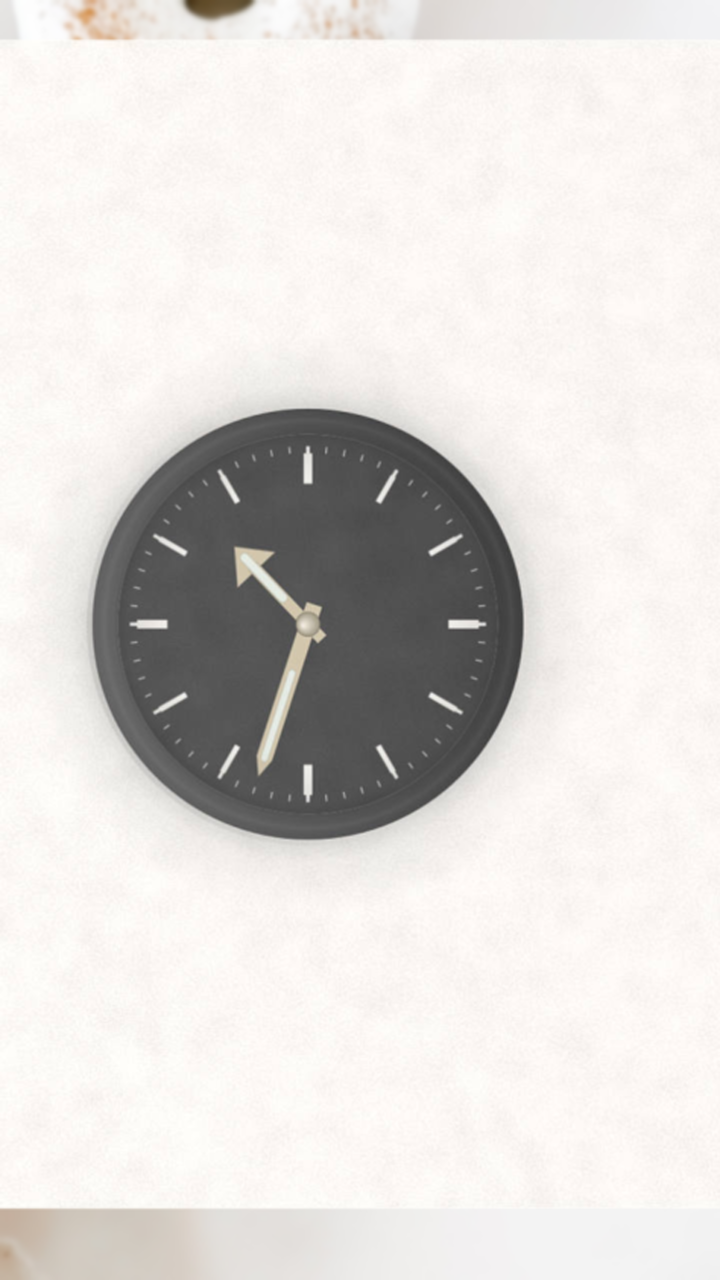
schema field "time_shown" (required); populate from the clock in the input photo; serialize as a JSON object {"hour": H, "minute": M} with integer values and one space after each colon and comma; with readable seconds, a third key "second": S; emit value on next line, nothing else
{"hour": 10, "minute": 33}
